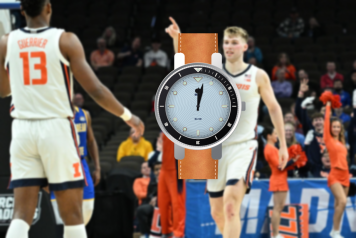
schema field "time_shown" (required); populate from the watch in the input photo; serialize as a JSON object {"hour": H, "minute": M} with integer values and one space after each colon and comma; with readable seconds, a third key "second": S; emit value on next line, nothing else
{"hour": 12, "minute": 2}
